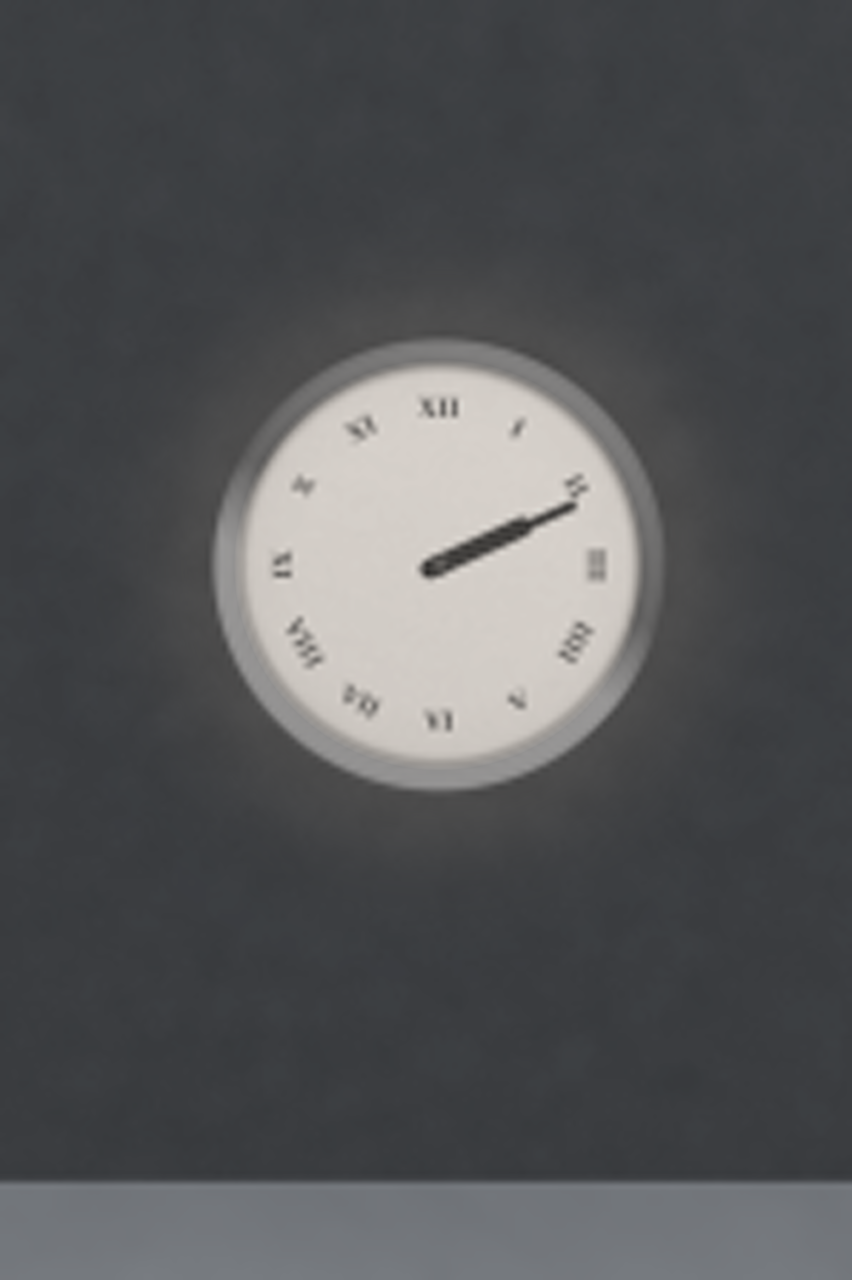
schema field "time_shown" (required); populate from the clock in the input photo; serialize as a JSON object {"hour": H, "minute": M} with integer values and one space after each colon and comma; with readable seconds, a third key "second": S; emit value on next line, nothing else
{"hour": 2, "minute": 11}
